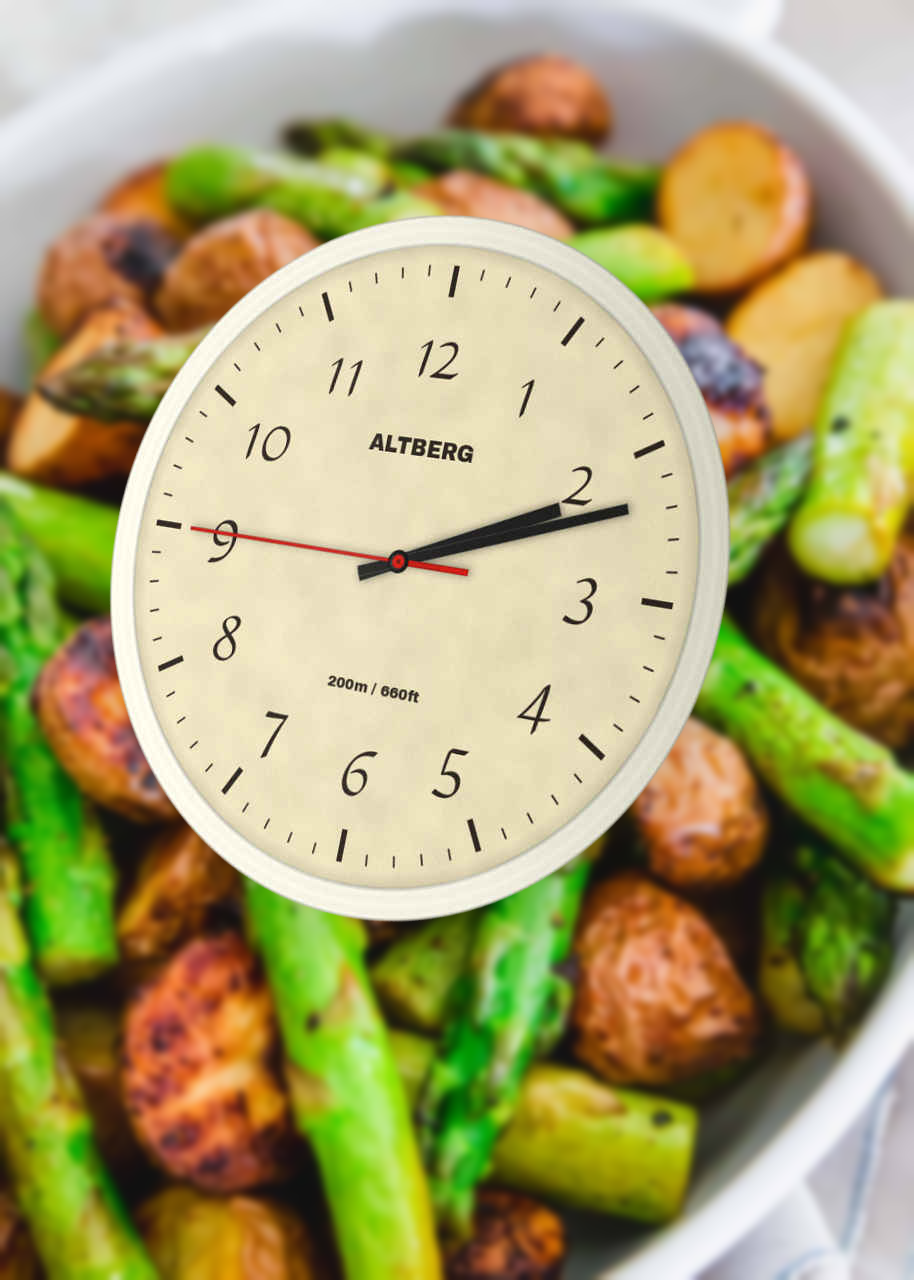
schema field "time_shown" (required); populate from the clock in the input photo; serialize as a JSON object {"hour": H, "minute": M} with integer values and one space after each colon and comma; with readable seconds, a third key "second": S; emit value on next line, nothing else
{"hour": 2, "minute": 11, "second": 45}
